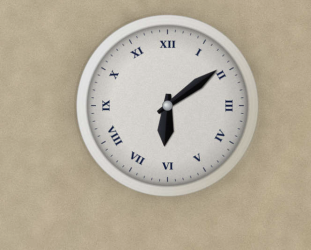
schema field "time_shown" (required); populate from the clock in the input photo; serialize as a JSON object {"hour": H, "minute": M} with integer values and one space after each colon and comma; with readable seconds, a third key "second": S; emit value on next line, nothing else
{"hour": 6, "minute": 9}
